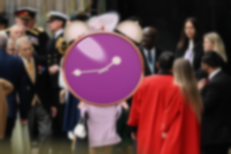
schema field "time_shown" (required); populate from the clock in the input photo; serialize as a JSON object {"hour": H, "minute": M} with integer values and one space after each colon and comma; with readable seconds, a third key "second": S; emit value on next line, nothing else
{"hour": 1, "minute": 44}
